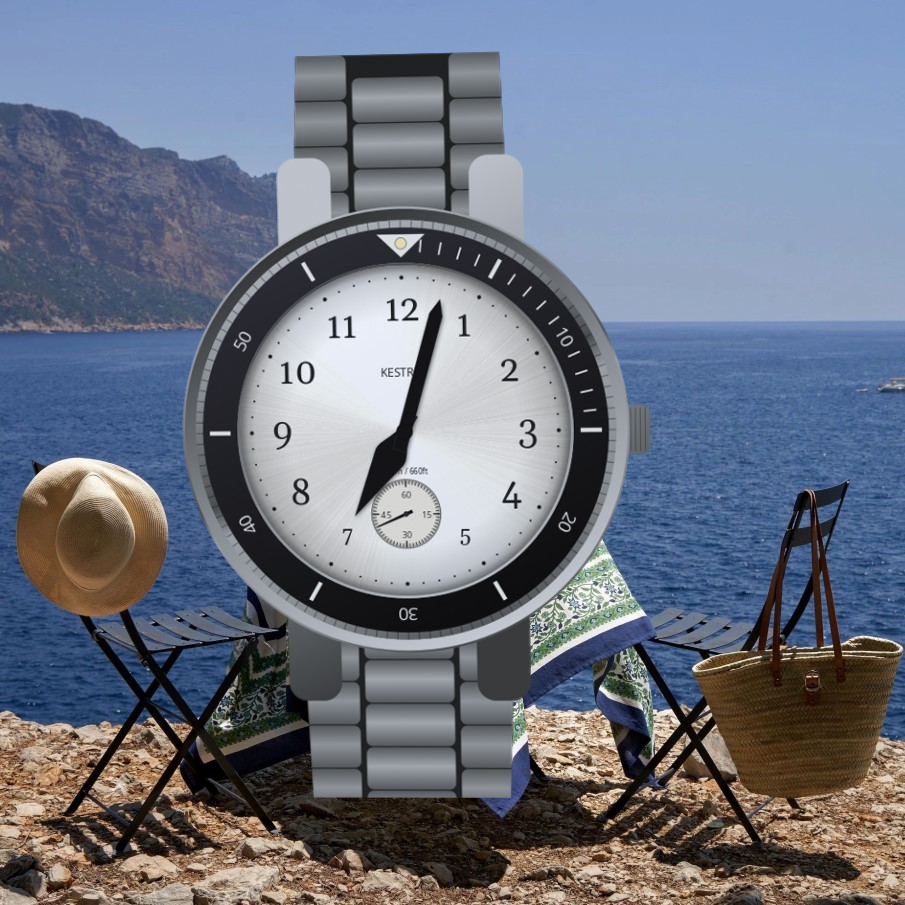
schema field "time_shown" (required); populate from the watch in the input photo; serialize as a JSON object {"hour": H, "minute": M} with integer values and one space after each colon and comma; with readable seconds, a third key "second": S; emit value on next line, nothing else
{"hour": 7, "minute": 2, "second": 41}
